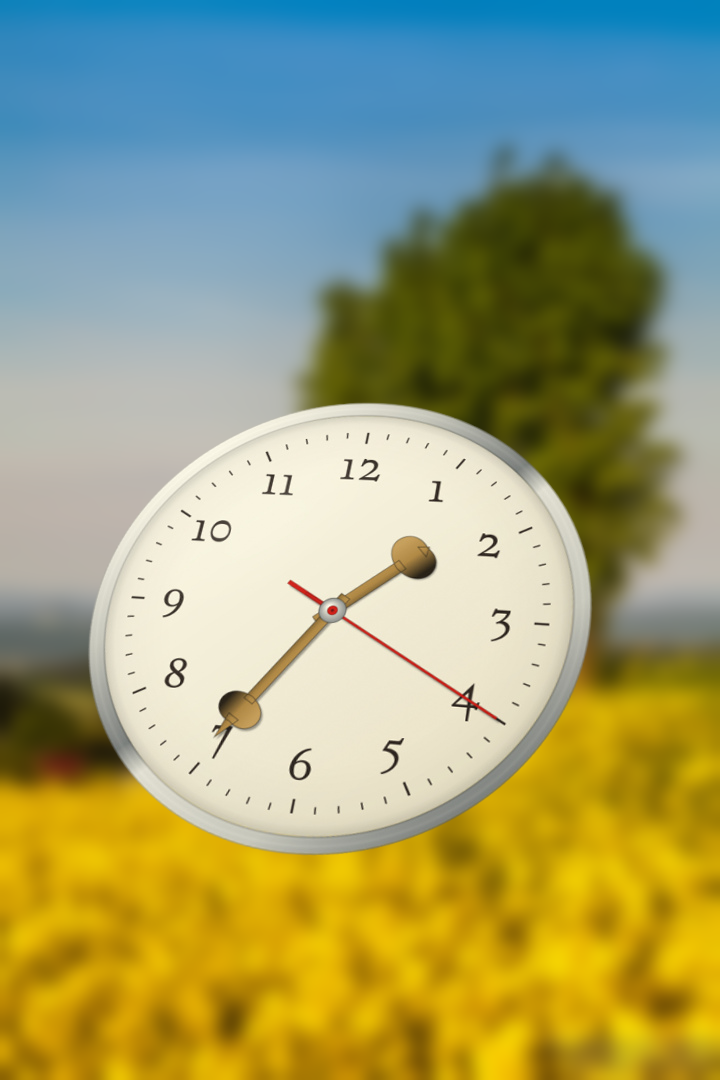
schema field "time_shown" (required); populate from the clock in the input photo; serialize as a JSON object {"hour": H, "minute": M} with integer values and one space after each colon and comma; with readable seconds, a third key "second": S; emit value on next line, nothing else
{"hour": 1, "minute": 35, "second": 20}
